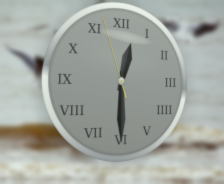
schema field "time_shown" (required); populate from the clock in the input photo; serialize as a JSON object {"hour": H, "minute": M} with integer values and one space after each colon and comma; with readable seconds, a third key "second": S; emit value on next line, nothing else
{"hour": 12, "minute": 29, "second": 57}
